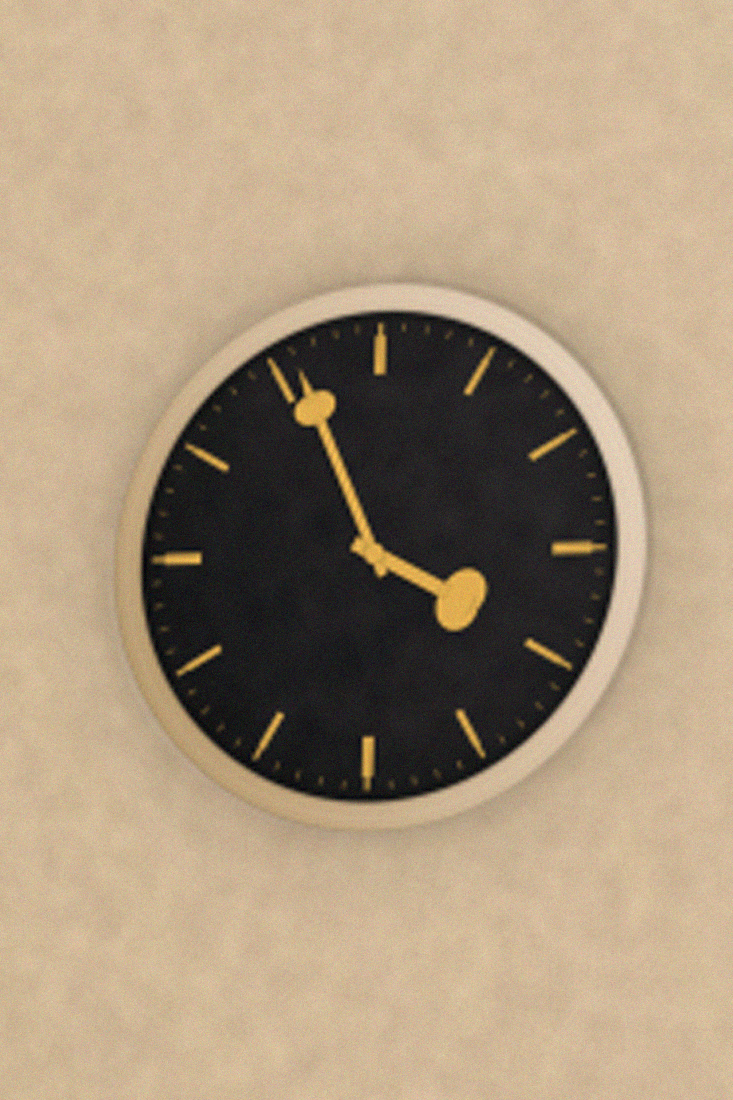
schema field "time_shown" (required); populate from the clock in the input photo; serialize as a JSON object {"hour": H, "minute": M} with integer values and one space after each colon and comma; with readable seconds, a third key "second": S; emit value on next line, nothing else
{"hour": 3, "minute": 56}
